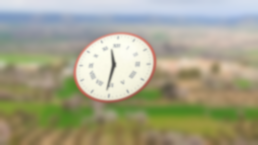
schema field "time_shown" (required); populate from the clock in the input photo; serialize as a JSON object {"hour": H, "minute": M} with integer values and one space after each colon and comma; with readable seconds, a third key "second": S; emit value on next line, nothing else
{"hour": 11, "minute": 31}
